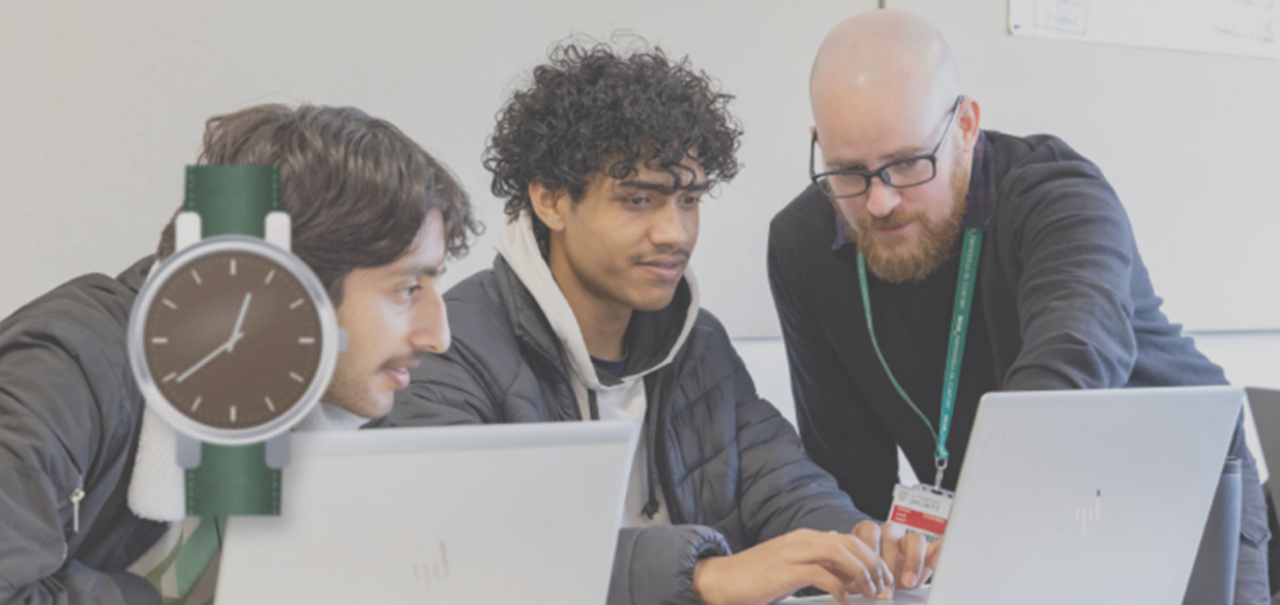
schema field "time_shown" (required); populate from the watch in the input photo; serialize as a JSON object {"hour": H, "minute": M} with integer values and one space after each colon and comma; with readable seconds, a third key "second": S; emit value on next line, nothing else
{"hour": 12, "minute": 39}
